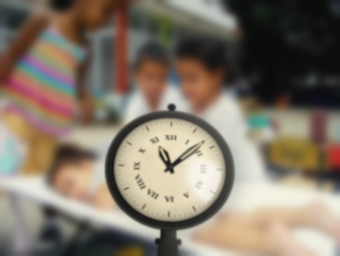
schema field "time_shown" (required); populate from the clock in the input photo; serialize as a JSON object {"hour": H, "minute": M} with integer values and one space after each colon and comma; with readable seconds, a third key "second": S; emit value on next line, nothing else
{"hour": 11, "minute": 8}
